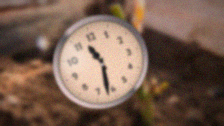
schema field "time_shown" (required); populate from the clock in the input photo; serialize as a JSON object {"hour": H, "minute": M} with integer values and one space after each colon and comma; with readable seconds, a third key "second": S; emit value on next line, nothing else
{"hour": 11, "minute": 32}
